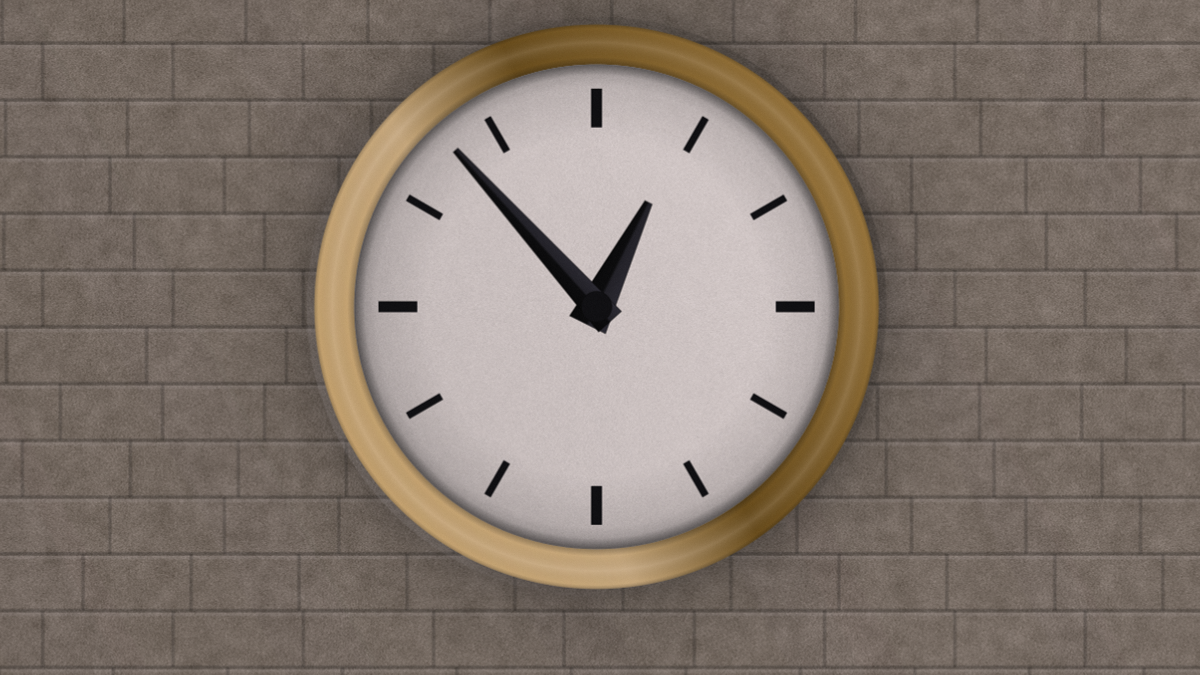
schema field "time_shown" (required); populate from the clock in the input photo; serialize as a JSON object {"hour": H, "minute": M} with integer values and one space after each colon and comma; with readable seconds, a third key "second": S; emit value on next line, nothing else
{"hour": 12, "minute": 53}
